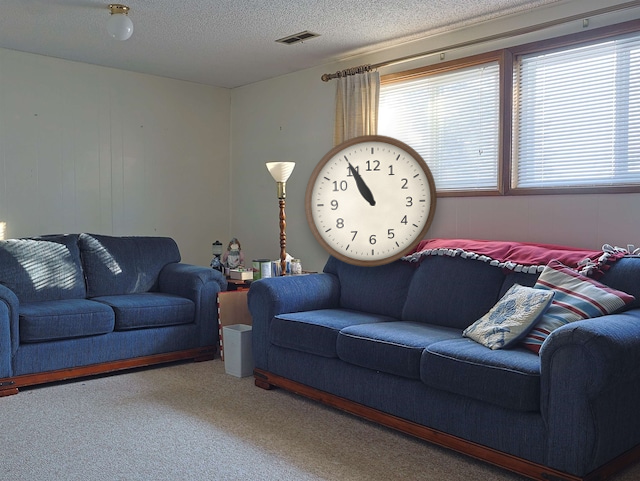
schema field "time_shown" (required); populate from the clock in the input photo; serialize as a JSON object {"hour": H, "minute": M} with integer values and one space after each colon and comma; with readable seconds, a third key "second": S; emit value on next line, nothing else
{"hour": 10, "minute": 55}
